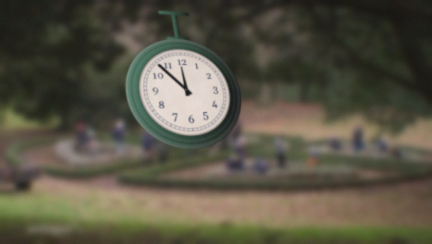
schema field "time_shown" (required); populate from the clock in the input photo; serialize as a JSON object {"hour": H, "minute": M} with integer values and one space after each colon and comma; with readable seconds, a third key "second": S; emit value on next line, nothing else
{"hour": 11, "minute": 53}
